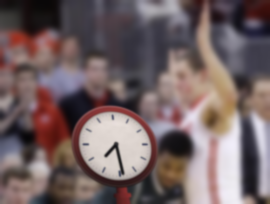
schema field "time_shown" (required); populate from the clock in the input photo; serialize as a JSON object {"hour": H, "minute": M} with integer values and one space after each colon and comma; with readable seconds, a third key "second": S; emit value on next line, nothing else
{"hour": 7, "minute": 29}
